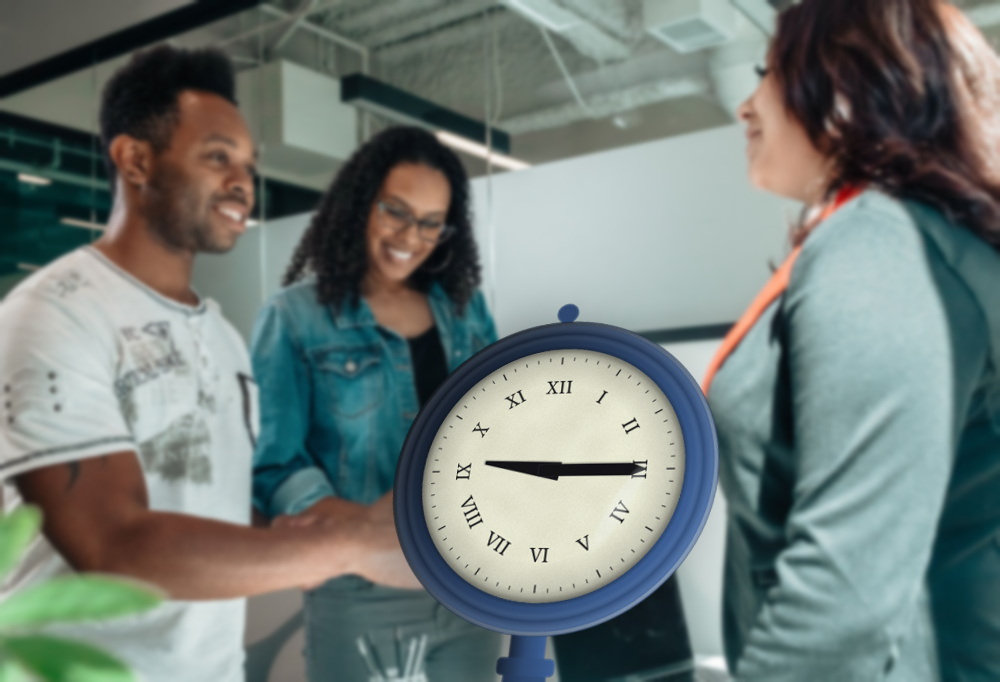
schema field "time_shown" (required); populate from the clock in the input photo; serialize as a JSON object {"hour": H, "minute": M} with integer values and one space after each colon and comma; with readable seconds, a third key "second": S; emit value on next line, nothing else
{"hour": 9, "minute": 15}
